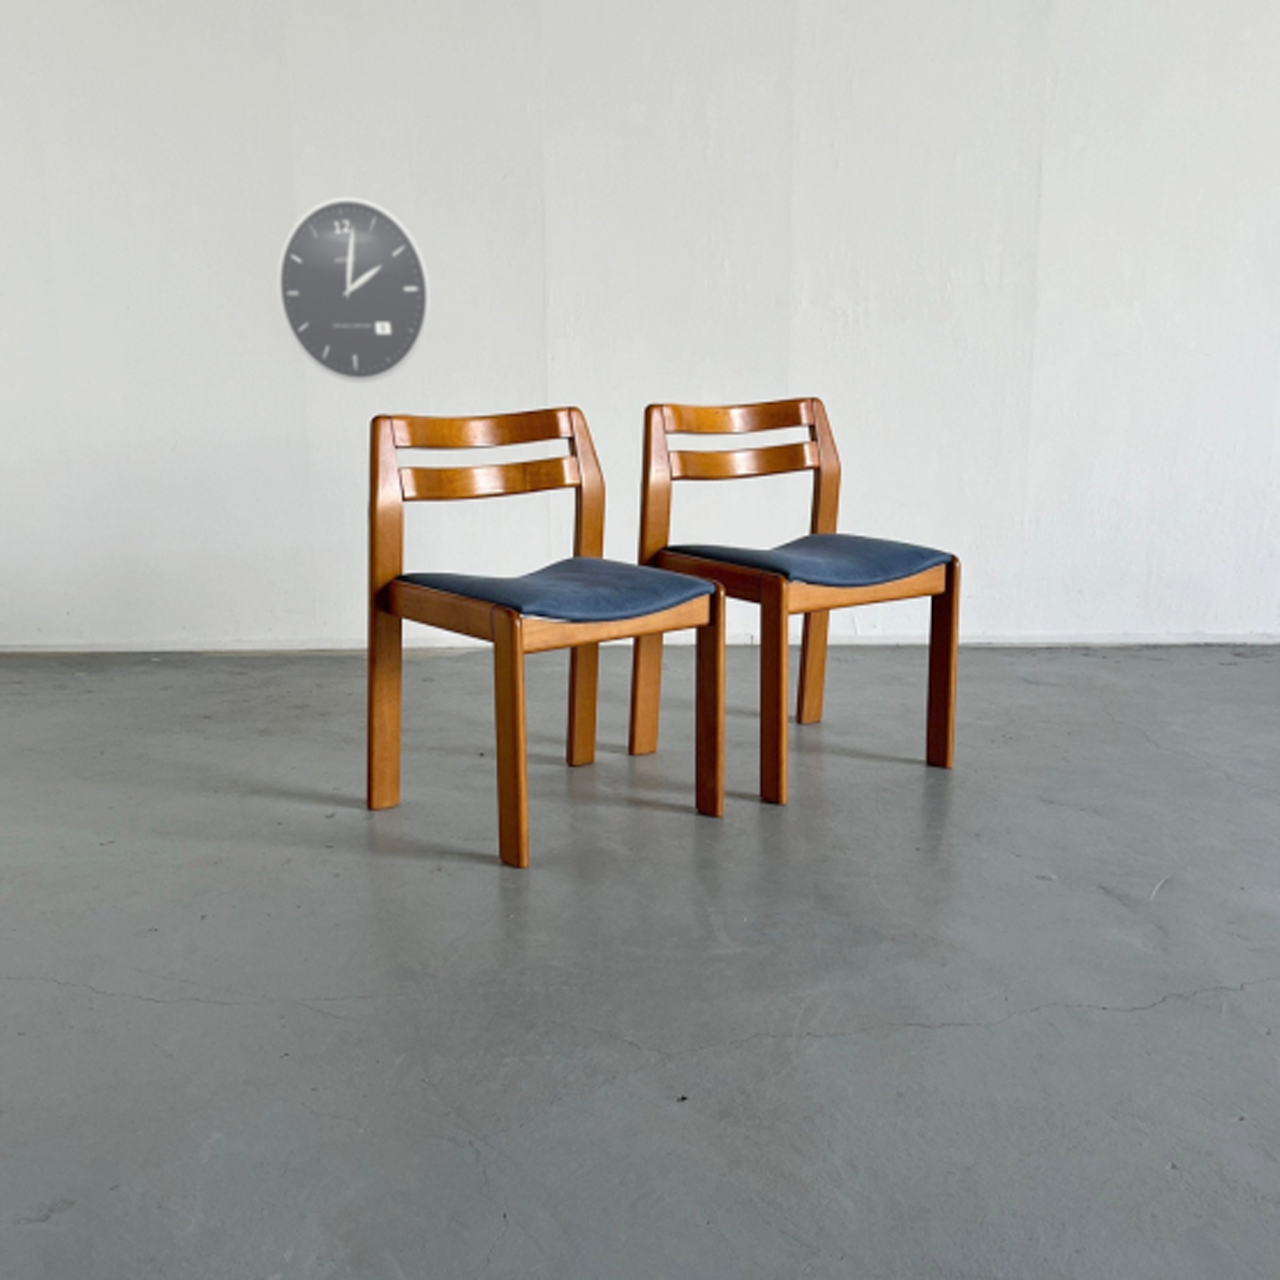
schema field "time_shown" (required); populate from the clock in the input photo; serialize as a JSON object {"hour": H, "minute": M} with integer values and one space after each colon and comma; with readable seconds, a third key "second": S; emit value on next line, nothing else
{"hour": 2, "minute": 2}
